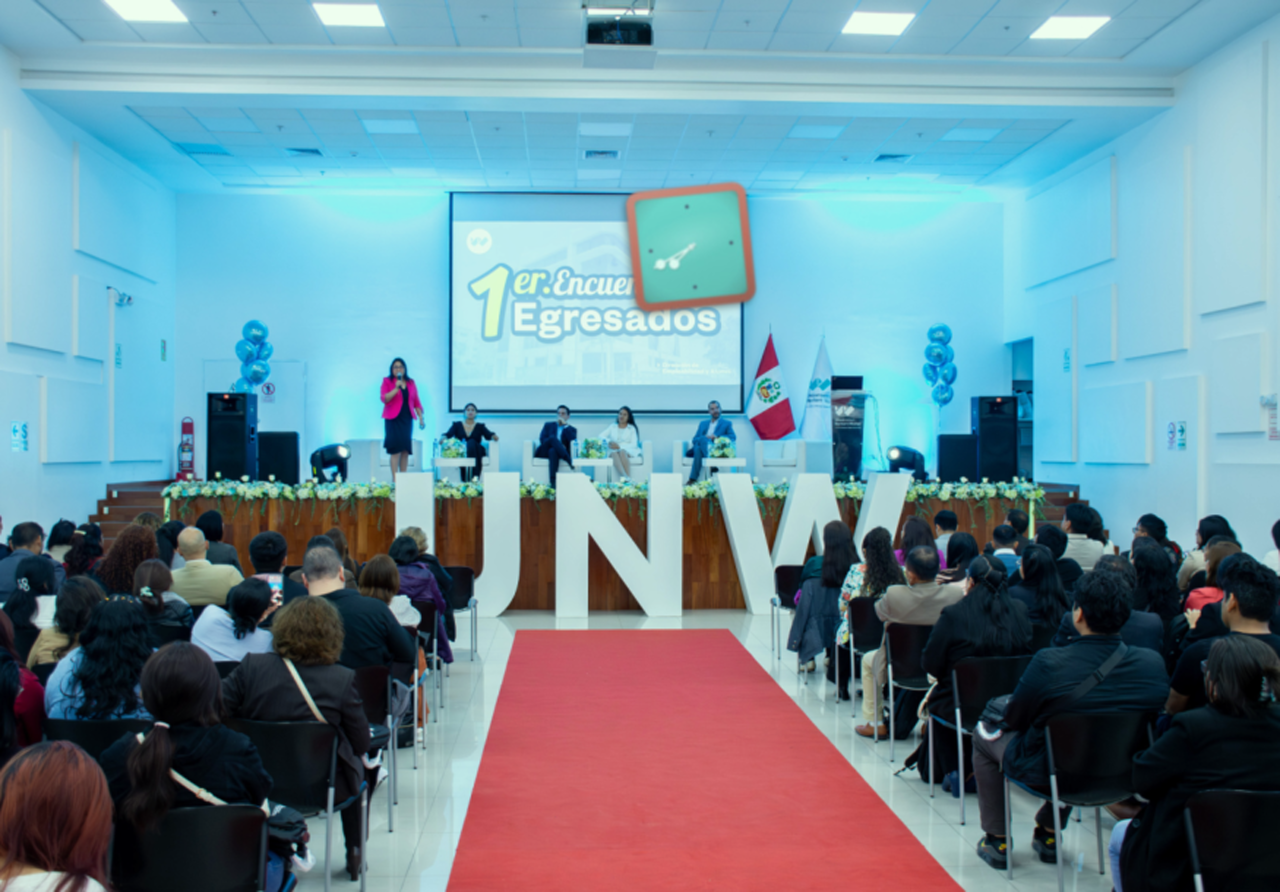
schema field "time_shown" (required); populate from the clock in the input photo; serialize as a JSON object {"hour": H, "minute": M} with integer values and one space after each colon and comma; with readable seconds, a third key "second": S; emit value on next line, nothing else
{"hour": 7, "minute": 41}
